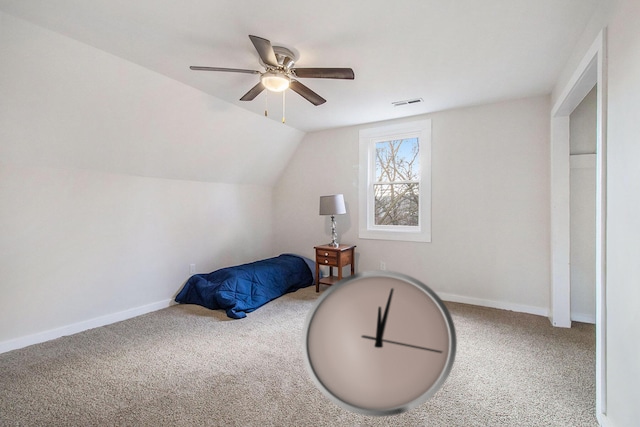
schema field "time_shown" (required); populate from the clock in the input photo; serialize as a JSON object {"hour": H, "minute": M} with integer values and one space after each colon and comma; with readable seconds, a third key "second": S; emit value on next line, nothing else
{"hour": 12, "minute": 2, "second": 17}
